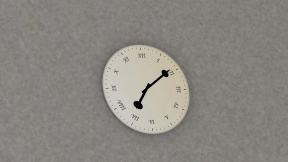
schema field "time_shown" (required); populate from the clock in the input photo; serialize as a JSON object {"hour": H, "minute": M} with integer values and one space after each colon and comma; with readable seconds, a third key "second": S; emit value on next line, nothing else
{"hour": 7, "minute": 9}
